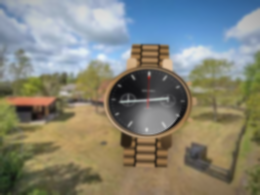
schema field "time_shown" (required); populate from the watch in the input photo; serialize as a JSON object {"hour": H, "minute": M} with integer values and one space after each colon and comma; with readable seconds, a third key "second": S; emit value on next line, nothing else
{"hour": 2, "minute": 44}
